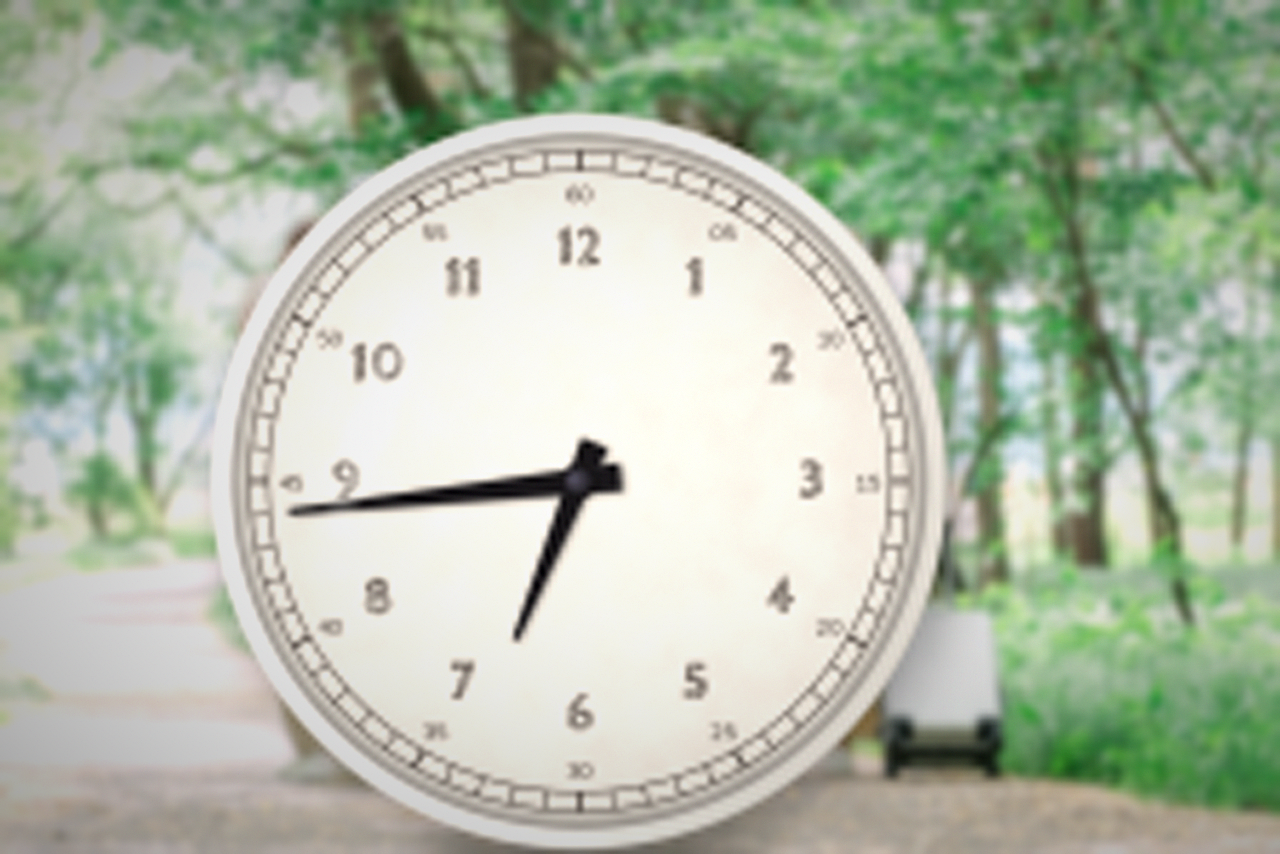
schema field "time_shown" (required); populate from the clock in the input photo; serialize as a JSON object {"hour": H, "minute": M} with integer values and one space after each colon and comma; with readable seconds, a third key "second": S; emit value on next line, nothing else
{"hour": 6, "minute": 44}
